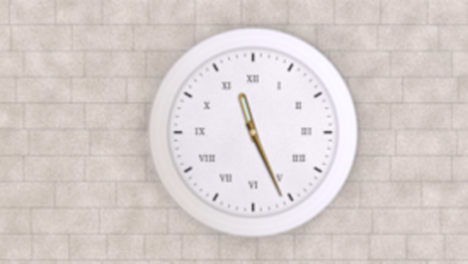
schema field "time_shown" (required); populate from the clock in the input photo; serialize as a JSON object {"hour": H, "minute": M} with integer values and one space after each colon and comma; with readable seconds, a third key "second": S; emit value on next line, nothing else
{"hour": 11, "minute": 26}
